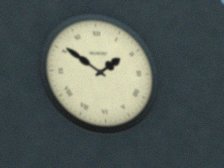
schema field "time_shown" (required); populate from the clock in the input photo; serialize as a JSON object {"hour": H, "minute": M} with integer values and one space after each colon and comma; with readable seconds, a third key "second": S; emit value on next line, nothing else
{"hour": 1, "minute": 51}
